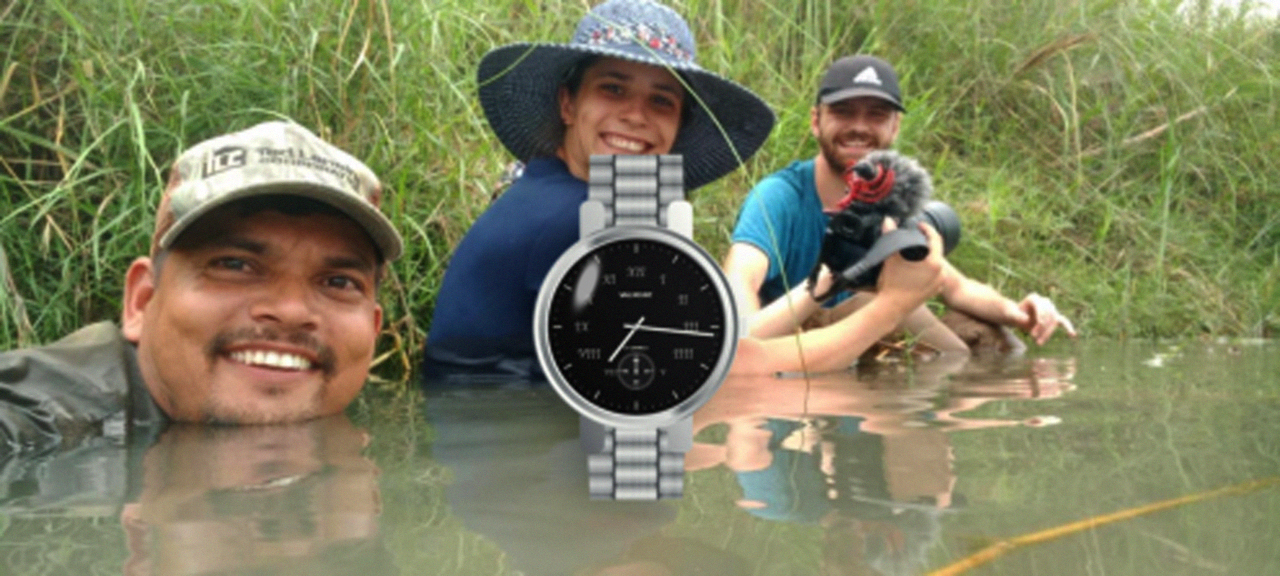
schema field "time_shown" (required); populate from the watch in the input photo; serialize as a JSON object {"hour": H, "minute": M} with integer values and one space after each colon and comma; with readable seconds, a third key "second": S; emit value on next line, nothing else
{"hour": 7, "minute": 16}
